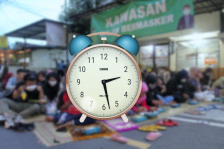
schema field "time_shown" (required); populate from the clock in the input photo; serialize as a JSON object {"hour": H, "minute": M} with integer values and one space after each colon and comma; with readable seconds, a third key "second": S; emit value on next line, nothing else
{"hour": 2, "minute": 28}
